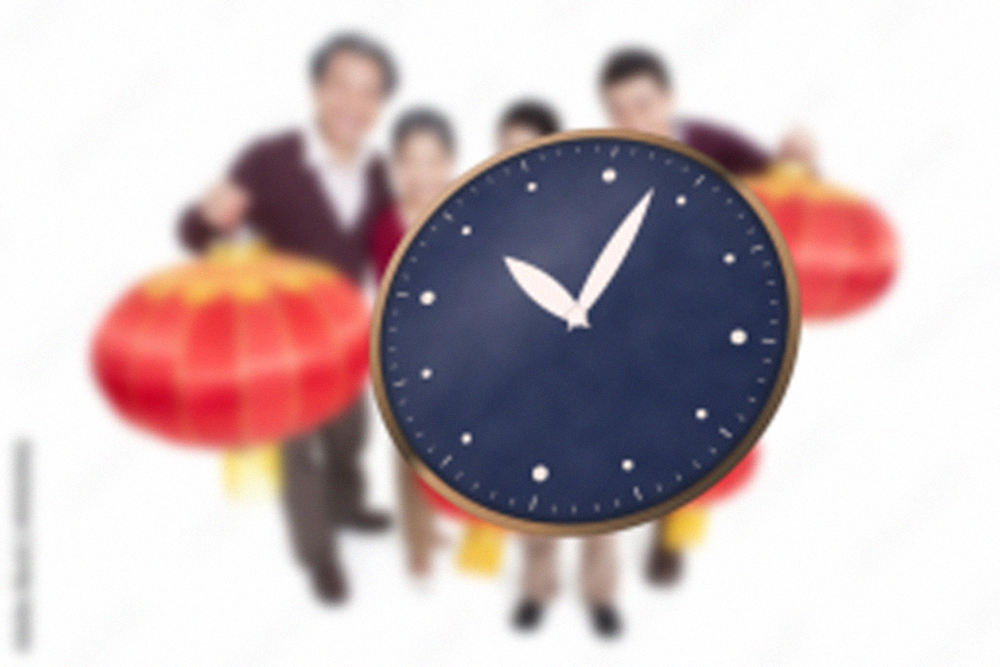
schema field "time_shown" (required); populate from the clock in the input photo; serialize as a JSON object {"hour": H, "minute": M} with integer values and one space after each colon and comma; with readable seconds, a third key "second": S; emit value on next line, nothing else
{"hour": 10, "minute": 3}
